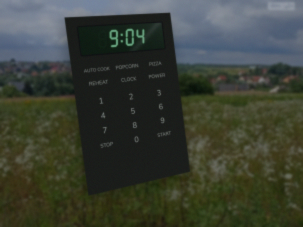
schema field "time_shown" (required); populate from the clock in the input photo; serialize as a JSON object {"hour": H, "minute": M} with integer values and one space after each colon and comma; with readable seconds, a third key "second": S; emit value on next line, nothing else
{"hour": 9, "minute": 4}
